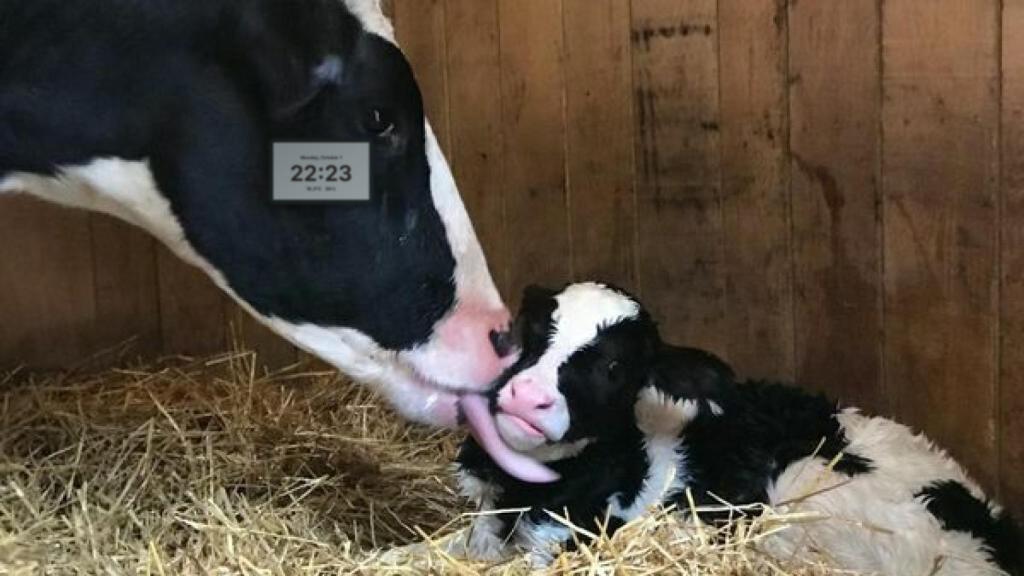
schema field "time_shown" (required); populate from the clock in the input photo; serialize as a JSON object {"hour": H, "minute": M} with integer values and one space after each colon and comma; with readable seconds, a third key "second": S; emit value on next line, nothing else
{"hour": 22, "minute": 23}
